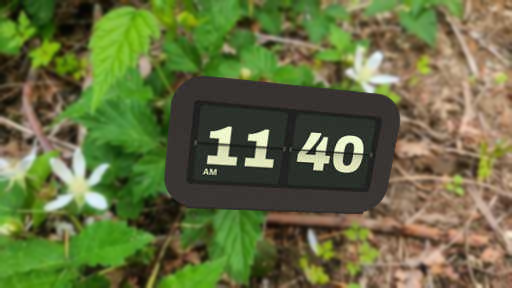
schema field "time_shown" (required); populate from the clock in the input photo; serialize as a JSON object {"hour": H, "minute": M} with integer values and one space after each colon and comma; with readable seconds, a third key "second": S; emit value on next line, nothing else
{"hour": 11, "minute": 40}
